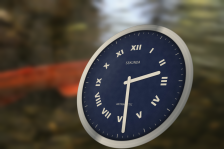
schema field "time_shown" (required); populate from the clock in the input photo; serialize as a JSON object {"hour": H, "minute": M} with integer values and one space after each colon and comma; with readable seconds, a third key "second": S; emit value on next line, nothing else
{"hour": 2, "minute": 29}
